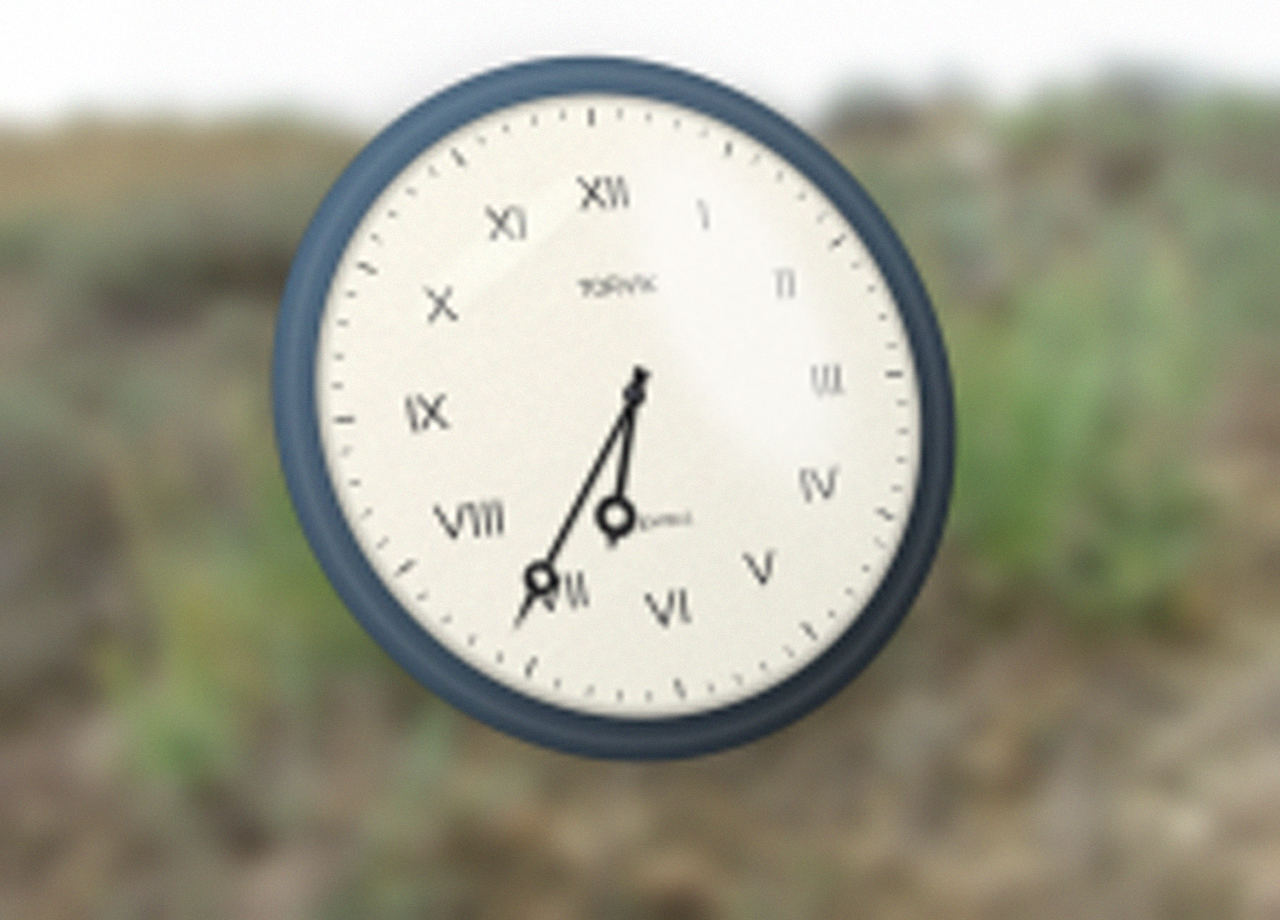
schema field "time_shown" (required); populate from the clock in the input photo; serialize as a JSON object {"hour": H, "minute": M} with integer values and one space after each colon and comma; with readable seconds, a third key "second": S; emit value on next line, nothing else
{"hour": 6, "minute": 36}
